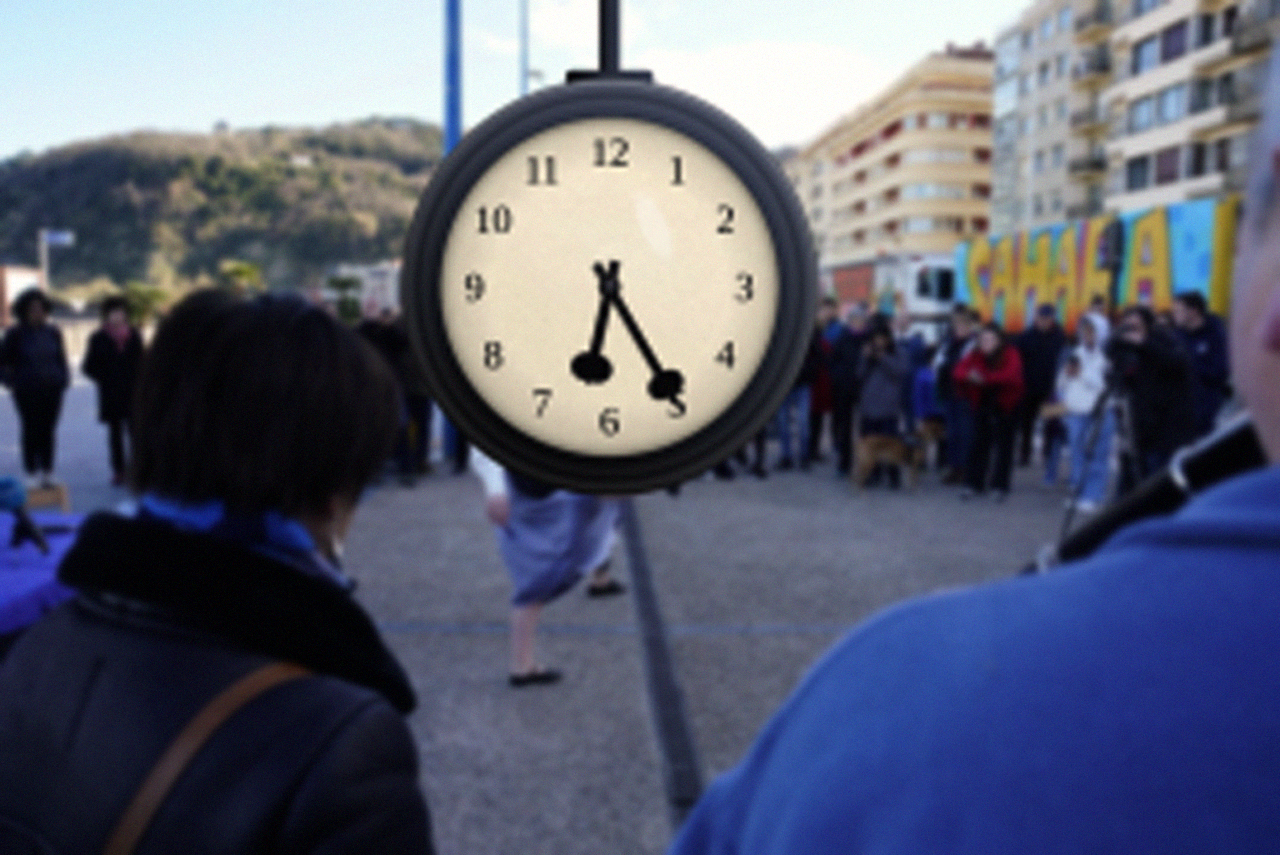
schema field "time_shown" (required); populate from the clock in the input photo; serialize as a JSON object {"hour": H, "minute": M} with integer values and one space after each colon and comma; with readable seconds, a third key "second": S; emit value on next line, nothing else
{"hour": 6, "minute": 25}
